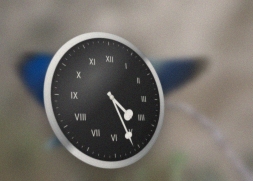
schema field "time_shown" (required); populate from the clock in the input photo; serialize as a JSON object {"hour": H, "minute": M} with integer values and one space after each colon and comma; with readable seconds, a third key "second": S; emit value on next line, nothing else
{"hour": 4, "minute": 26}
